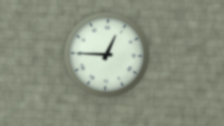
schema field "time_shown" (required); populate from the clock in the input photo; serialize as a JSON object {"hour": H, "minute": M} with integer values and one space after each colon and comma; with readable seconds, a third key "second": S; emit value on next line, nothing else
{"hour": 12, "minute": 45}
